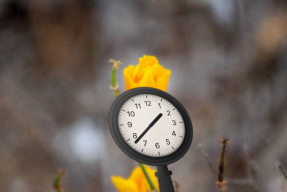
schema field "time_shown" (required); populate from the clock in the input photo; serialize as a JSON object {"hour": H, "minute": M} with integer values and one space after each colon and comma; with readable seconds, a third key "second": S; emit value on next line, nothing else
{"hour": 1, "minute": 38}
